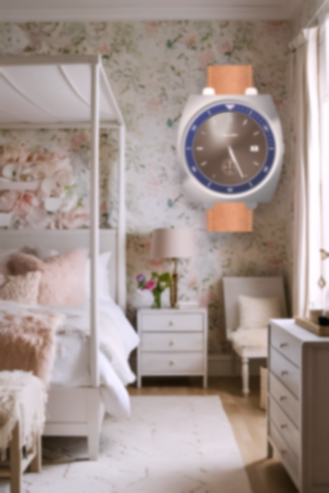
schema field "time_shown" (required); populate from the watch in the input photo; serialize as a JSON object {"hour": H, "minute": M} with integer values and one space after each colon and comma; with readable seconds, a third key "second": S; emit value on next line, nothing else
{"hour": 5, "minute": 26}
